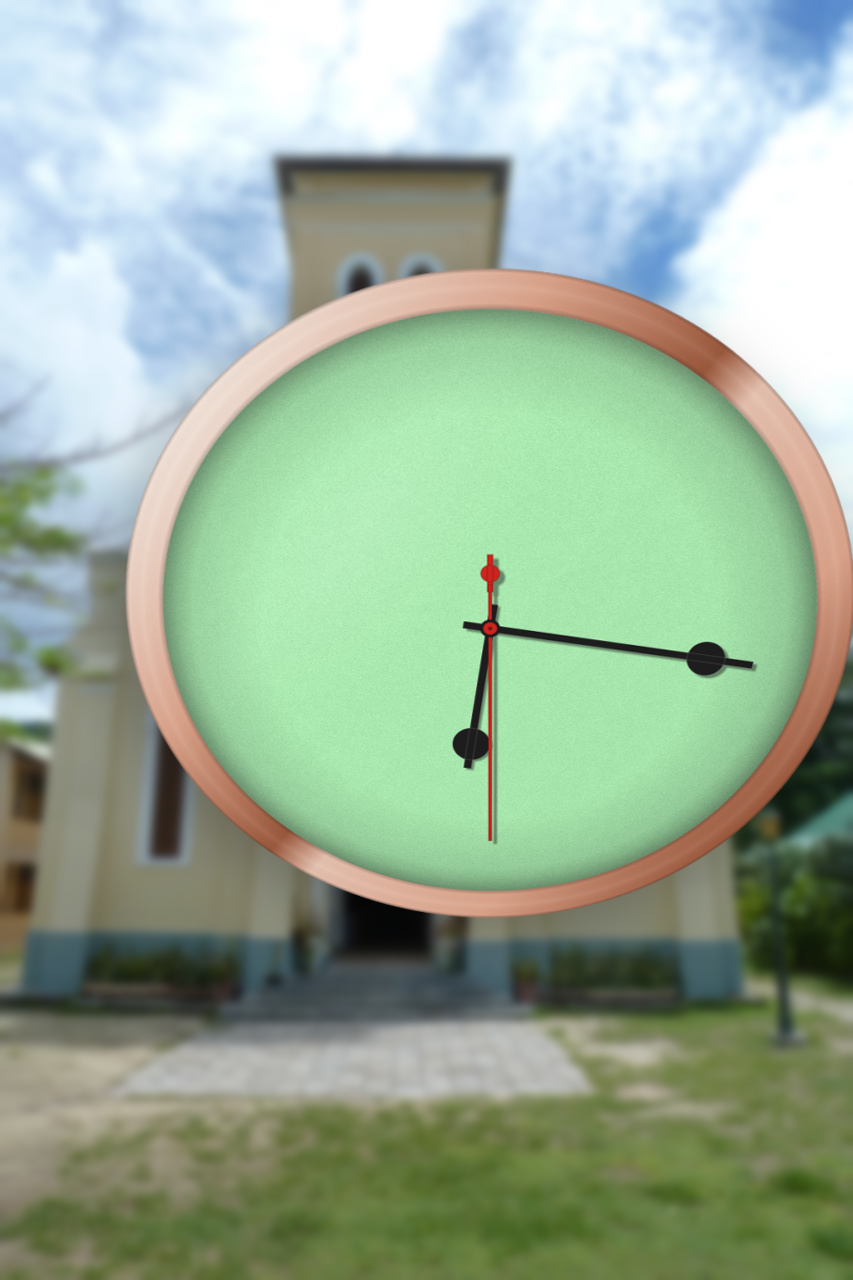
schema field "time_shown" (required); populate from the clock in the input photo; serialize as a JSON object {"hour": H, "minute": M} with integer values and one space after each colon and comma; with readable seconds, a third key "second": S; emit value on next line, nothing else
{"hour": 6, "minute": 16, "second": 30}
